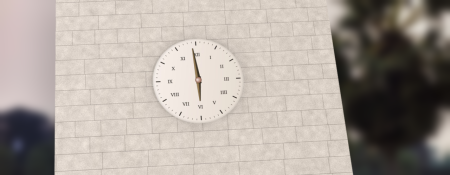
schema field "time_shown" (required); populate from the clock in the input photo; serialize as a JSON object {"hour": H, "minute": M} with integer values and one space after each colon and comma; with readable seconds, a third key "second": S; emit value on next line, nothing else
{"hour": 5, "minute": 59}
